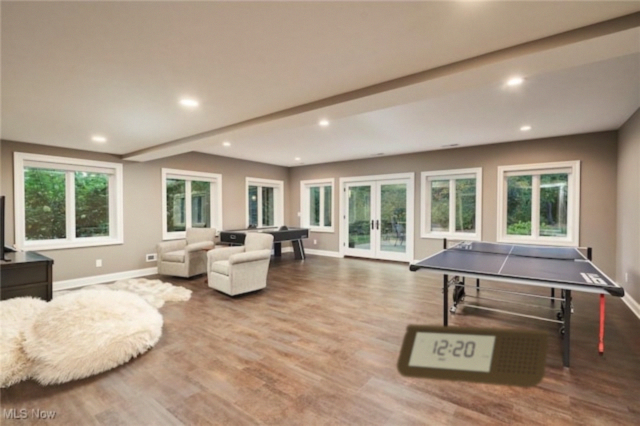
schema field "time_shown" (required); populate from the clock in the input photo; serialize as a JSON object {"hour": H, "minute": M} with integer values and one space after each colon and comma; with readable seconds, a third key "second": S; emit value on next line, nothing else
{"hour": 12, "minute": 20}
